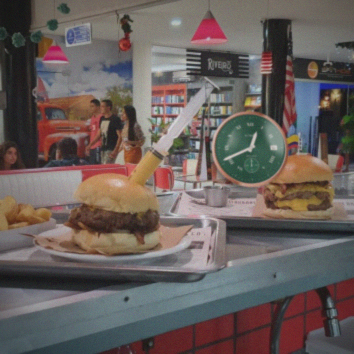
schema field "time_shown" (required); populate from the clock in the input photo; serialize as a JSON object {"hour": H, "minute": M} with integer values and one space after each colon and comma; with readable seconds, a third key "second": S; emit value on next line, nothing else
{"hour": 12, "minute": 41}
